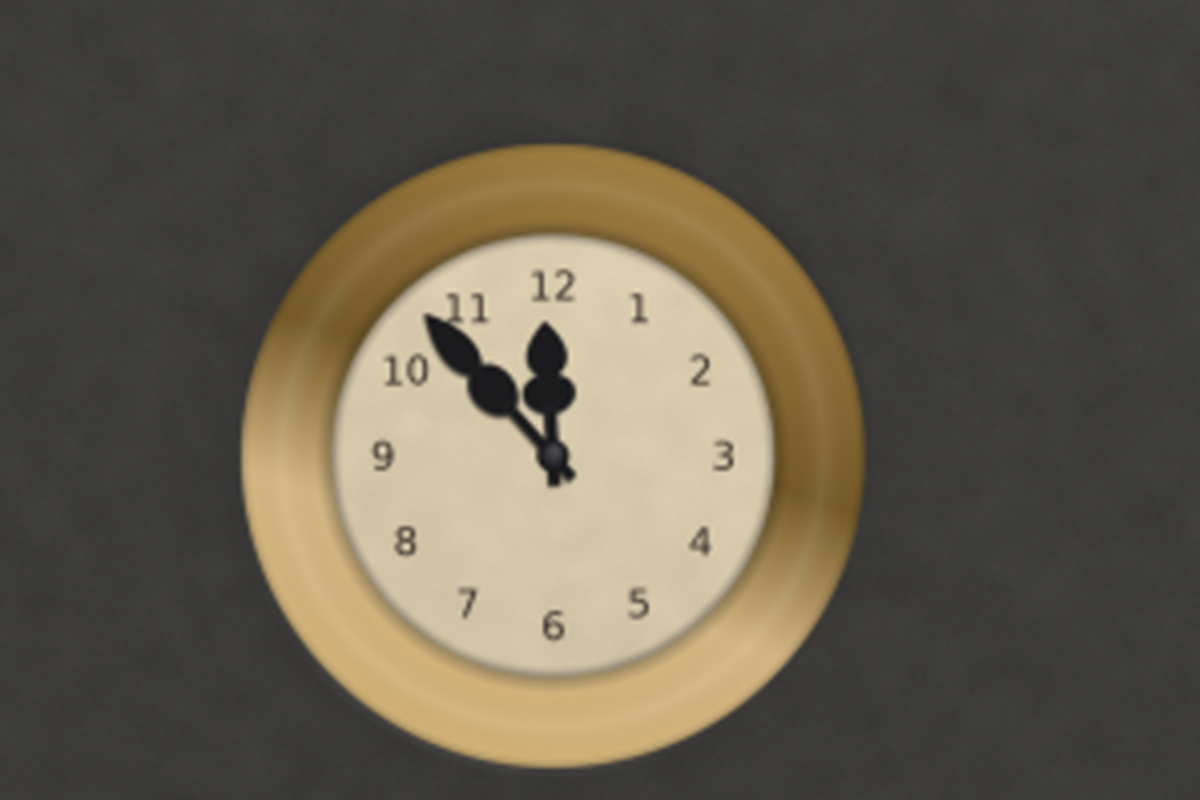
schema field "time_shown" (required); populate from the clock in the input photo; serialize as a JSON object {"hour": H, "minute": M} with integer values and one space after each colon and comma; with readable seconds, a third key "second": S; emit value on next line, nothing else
{"hour": 11, "minute": 53}
